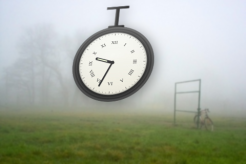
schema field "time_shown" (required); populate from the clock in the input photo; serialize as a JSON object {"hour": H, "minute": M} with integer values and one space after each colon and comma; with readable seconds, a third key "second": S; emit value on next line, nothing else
{"hour": 9, "minute": 34}
